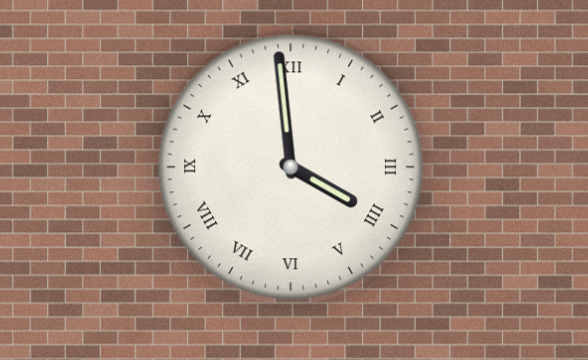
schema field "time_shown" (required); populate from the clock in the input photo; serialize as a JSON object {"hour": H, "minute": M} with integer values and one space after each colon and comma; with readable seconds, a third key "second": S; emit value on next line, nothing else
{"hour": 3, "minute": 59}
